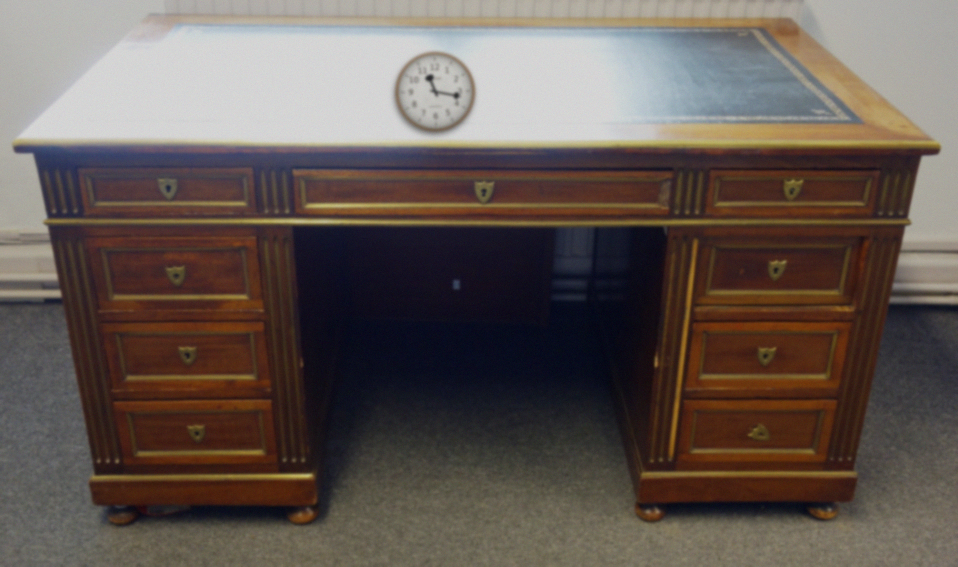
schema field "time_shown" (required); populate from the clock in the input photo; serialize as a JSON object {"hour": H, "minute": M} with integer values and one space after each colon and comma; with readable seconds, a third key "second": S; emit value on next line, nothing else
{"hour": 11, "minute": 17}
